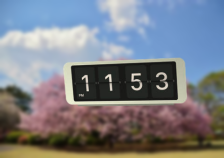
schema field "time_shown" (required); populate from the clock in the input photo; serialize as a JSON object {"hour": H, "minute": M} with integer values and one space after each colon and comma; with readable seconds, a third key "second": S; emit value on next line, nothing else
{"hour": 11, "minute": 53}
